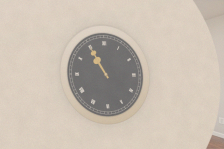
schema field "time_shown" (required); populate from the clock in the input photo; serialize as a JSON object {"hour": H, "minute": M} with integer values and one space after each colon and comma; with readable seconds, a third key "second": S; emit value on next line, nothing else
{"hour": 10, "minute": 55}
